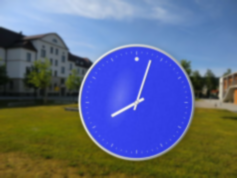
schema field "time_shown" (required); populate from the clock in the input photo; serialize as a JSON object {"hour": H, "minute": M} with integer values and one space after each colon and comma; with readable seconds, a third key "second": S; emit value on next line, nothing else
{"hour": 8, "minute": 3}
